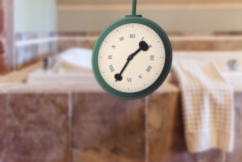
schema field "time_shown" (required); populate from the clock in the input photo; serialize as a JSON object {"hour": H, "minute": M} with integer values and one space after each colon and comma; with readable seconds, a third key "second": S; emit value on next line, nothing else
{"hour": 1, "minute": 35}
